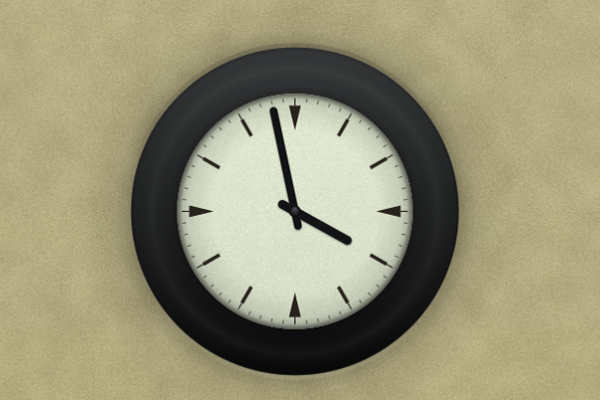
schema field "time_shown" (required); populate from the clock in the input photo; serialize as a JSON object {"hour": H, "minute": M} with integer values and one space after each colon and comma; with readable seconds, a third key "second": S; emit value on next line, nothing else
{"hour": 3, "minute": 58}
